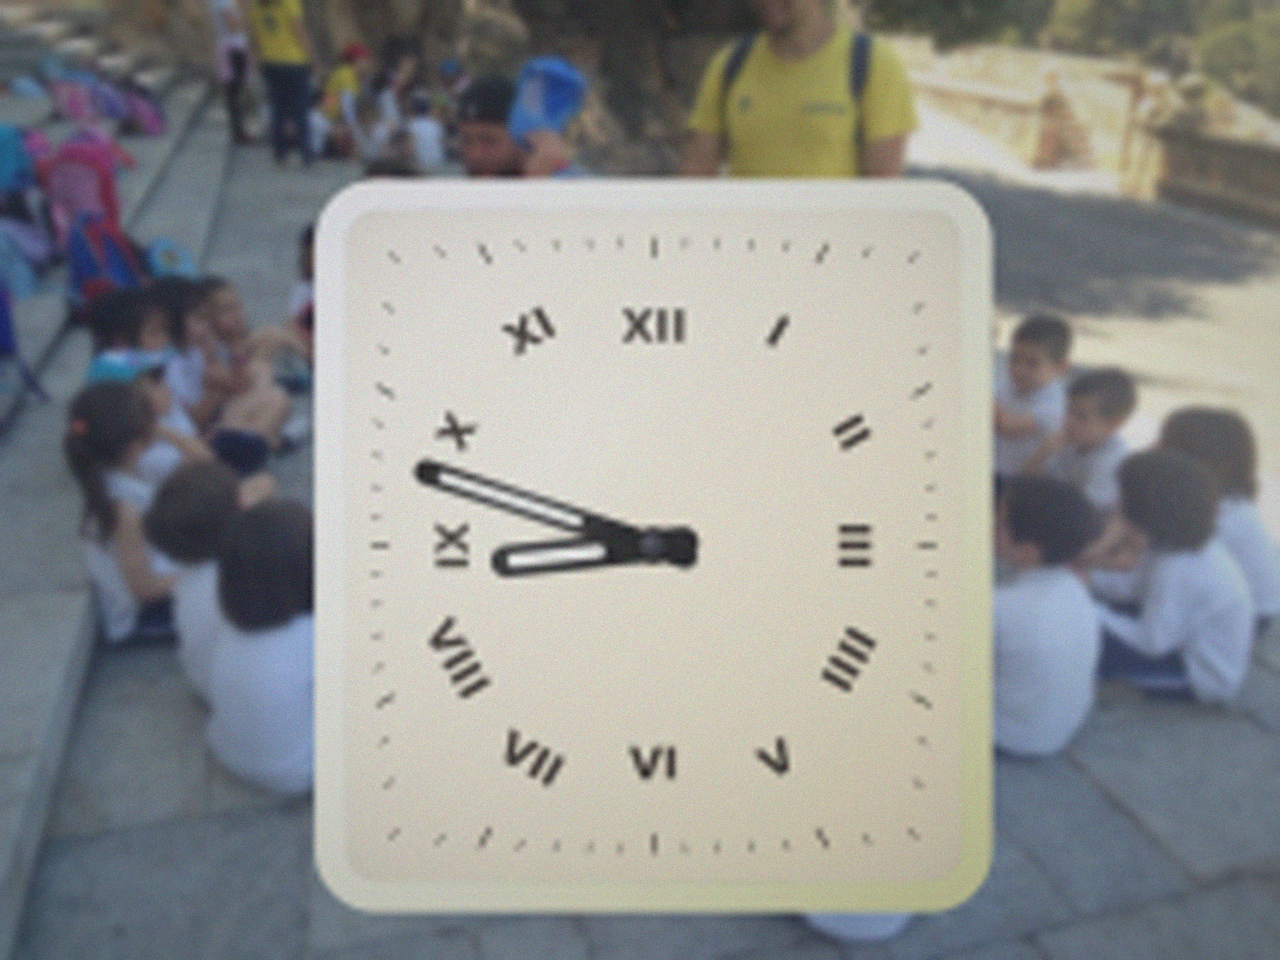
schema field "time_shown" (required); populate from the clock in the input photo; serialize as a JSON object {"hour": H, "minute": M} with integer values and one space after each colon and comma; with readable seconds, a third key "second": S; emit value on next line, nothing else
{"hour": 8, "minute": 48}
